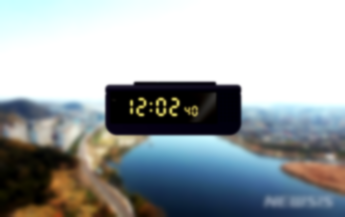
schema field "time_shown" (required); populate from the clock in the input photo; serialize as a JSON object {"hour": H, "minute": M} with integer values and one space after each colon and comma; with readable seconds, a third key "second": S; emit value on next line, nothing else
{"hour": 12, "minute": 2}
